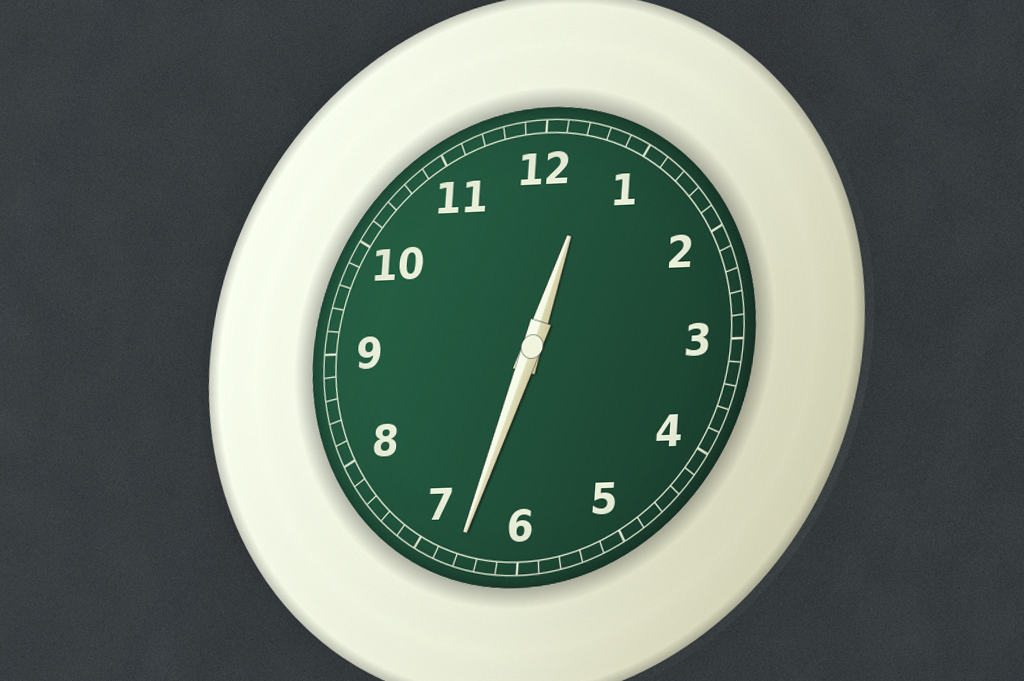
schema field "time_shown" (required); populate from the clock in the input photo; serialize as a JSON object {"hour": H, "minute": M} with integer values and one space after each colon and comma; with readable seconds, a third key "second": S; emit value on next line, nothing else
{"hour": 12, "minute": 33}
